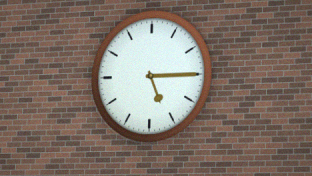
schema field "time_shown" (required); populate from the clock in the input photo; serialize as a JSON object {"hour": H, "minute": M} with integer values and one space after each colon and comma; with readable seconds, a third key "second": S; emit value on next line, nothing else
{"hour": 5, "minute": 15}
